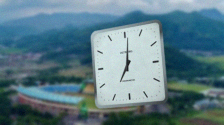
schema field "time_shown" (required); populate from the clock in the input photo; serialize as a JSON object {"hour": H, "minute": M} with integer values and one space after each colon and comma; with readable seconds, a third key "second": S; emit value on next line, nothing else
{"hour": 7, "minute": 1}
